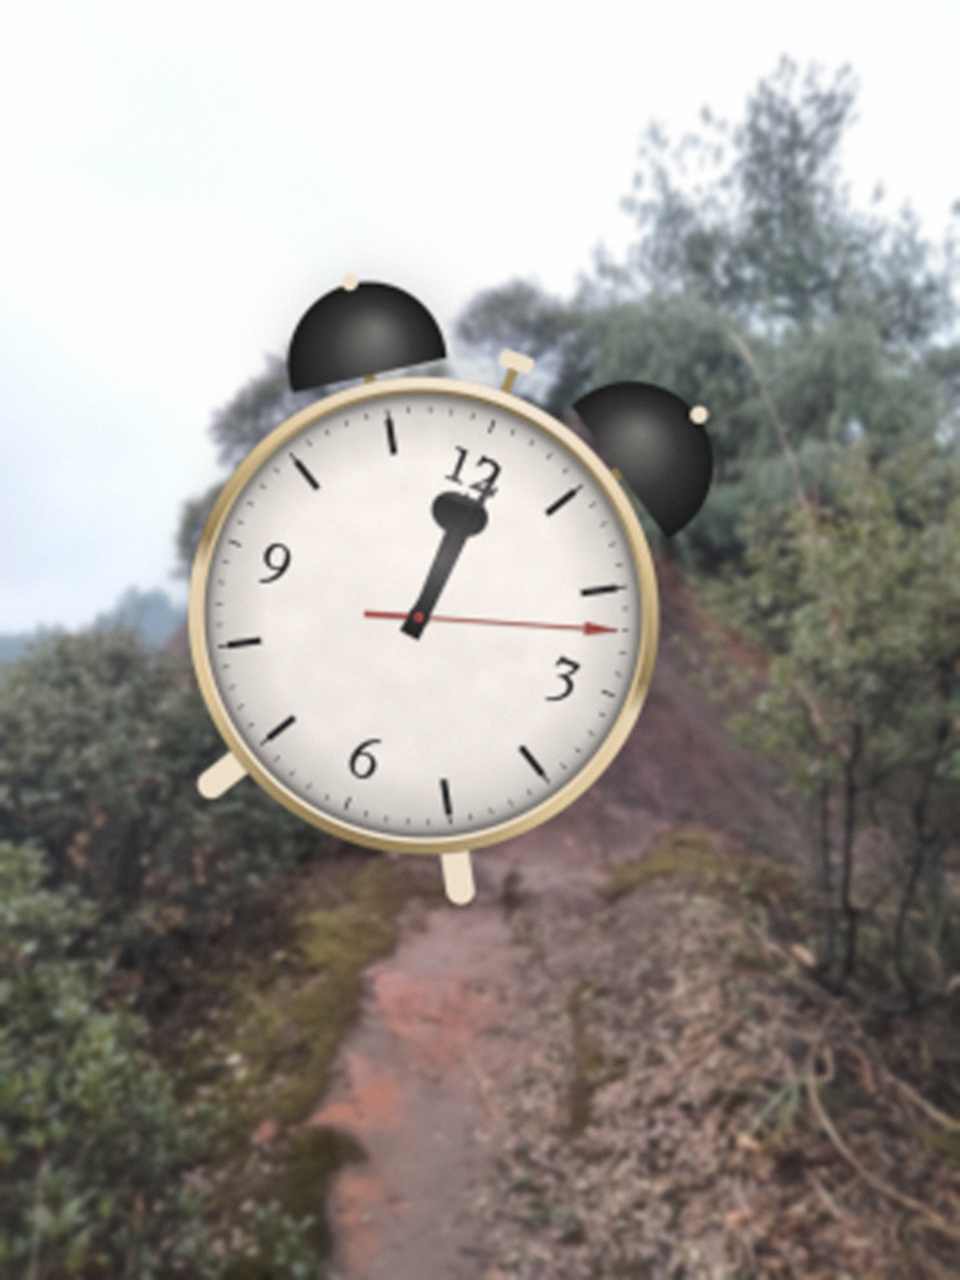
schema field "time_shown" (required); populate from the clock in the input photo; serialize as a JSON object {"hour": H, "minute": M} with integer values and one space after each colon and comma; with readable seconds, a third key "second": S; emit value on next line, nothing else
{"hour": 12, "minute": 1, "second": 12}
